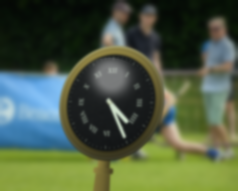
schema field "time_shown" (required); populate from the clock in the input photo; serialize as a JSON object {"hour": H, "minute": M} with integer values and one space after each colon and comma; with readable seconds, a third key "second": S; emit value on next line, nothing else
{"hour": 4, "minute": 25}
